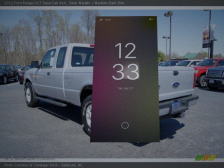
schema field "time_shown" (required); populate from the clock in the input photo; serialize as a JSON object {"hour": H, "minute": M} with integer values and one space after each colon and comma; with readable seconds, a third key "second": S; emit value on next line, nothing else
{"hour": 12, "minute": 33}
